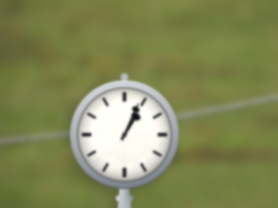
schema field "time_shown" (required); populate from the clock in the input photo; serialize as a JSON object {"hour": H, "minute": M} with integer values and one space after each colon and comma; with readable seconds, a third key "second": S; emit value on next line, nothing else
{"hour": 1, "minute": 4}
